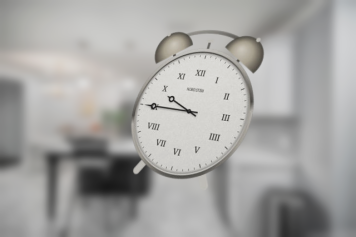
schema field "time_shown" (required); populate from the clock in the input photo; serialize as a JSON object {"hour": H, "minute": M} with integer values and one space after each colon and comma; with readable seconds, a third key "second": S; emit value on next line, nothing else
{"hour": 9, "minute": 45}
